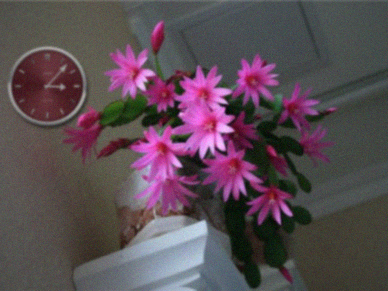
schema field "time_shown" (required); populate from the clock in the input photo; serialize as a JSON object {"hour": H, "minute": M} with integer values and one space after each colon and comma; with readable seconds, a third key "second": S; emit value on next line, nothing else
{"hour": 3, "minute": 7}
